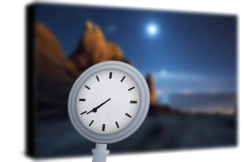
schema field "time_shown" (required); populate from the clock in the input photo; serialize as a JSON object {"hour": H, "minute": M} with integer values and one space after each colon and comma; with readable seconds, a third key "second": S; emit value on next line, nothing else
{"hour": 7, "minute": 39}
